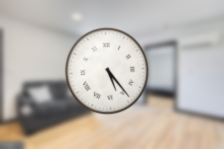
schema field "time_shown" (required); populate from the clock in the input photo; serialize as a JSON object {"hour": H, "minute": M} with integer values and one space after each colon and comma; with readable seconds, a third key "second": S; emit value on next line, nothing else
{"hour": 5, "minute": 24}
